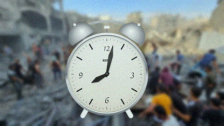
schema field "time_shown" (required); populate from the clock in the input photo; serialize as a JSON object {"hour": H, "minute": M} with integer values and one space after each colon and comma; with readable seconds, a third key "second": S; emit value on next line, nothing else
{"hour": 8, "minute": 2}
